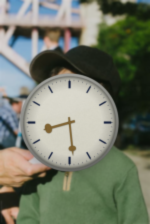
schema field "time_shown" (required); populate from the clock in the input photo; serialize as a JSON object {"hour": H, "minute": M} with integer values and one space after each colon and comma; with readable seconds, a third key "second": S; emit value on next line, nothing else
{"hour": 8, "minute": 29}
